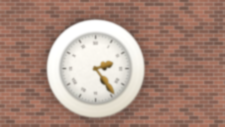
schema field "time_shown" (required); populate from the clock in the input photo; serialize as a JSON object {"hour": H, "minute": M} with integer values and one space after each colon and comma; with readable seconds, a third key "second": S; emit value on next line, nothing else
{"hour": 2, "minute": 24}
